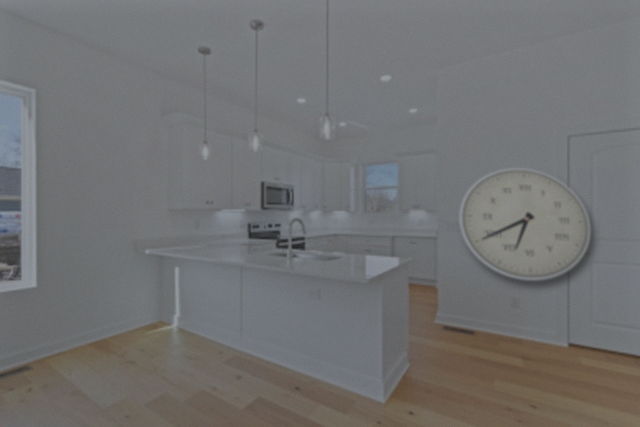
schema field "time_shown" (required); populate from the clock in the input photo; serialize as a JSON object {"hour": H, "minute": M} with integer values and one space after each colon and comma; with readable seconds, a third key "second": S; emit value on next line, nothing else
{"hour": 6, "minute": 40}
